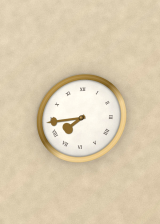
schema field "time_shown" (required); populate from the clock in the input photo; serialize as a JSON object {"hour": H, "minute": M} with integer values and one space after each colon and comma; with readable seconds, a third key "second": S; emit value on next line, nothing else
{"hour": 7, "minute": 44}
